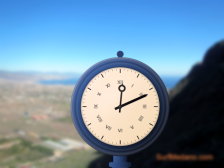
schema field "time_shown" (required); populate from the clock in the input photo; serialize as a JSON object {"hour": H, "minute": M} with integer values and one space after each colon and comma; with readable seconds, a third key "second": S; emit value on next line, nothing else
{"hour": 12, "minute": 11}
